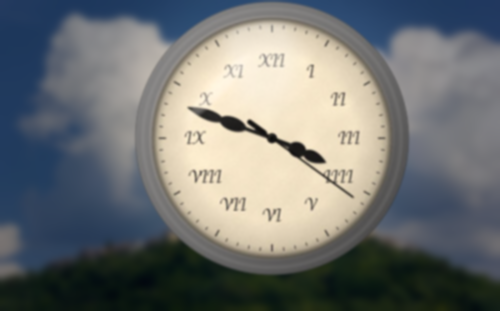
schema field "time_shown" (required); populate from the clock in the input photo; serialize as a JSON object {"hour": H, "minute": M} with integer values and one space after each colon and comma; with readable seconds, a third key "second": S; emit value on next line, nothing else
{"hour": 3, "minute": 48, "second": 21}
